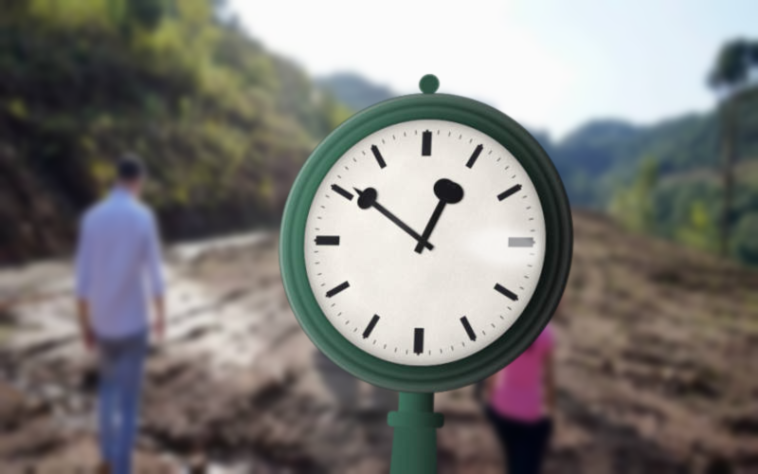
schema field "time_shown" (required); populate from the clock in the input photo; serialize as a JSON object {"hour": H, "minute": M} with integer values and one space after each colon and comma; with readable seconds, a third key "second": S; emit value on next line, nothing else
{"hour": 12, "minute": 51}
